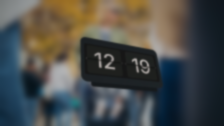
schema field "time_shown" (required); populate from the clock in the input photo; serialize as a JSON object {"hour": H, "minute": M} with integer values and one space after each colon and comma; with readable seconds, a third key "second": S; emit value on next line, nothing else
{"hour": 12, "minute": 19}
